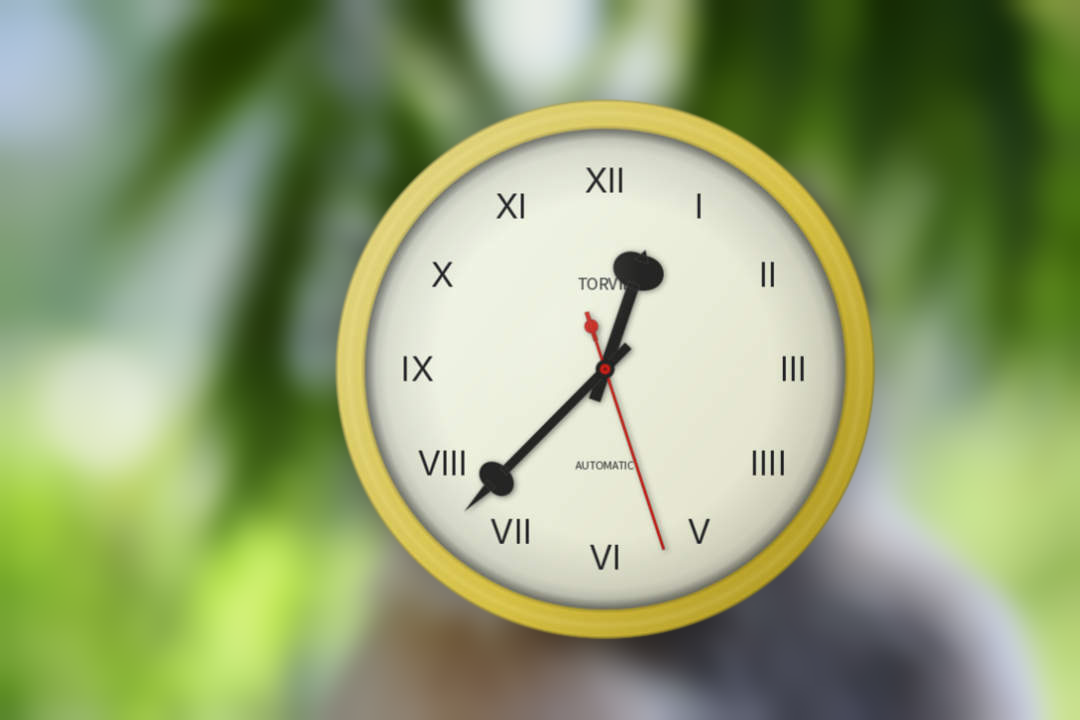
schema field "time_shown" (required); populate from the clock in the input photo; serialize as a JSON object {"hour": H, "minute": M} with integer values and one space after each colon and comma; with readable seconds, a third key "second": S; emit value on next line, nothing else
{"hour": 12, "minute": 37, "second": 27}
